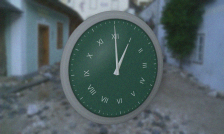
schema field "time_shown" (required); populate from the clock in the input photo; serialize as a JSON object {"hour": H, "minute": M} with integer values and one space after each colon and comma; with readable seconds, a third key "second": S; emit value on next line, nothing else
{"hour": 1, "minute": 0}
